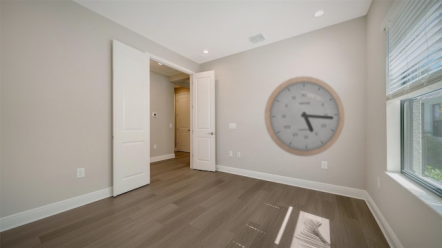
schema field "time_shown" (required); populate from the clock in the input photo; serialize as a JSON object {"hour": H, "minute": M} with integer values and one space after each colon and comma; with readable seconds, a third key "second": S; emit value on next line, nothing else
{"hour": 5, "minute": 16}
